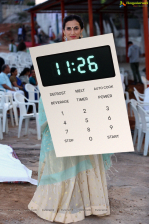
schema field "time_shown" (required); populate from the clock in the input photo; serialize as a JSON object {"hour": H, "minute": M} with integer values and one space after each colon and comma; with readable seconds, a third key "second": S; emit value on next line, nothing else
{"hour": 11, "minute": 26}
